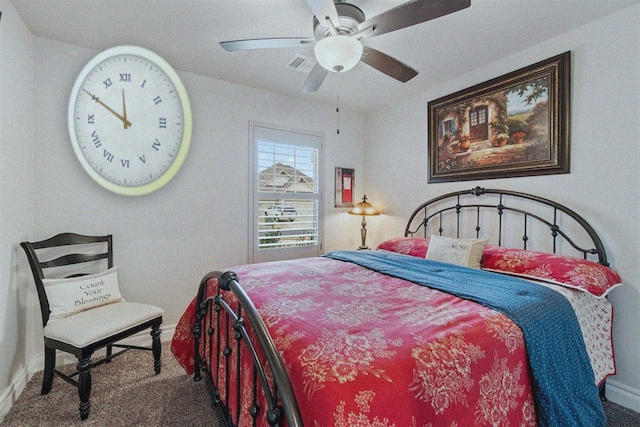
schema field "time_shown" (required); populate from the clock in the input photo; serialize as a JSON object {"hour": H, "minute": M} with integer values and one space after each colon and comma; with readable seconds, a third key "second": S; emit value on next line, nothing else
{"hour": 11, "minute": 50}
